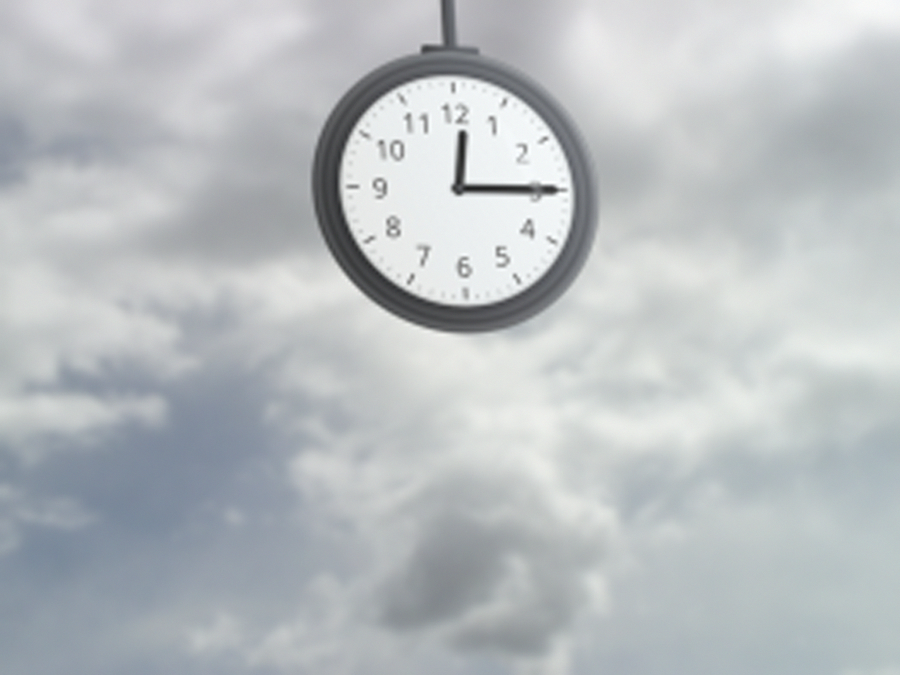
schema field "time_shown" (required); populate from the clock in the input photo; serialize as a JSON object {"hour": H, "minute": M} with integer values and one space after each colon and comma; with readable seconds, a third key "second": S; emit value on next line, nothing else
{"hour": 12, "minute": 15}
